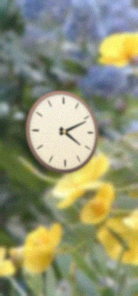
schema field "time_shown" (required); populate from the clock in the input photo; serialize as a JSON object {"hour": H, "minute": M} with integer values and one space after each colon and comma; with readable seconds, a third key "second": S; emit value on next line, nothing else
{"hour": 4, "minute": 11}
